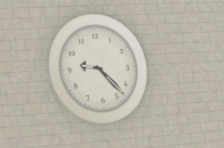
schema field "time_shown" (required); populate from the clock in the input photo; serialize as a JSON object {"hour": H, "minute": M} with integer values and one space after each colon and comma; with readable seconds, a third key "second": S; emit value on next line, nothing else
{"hour": 9, "minute": 23}
